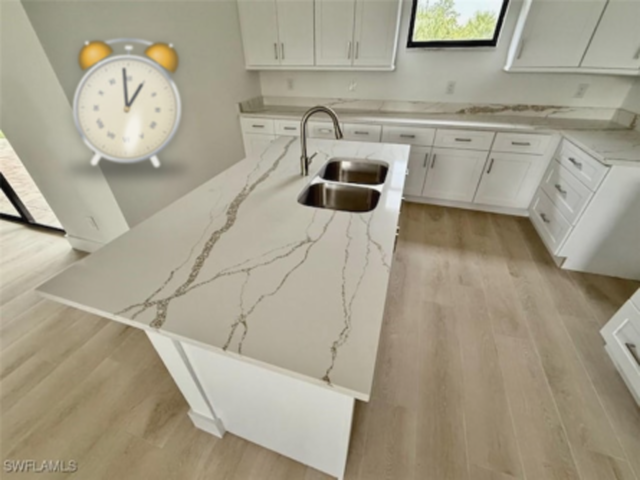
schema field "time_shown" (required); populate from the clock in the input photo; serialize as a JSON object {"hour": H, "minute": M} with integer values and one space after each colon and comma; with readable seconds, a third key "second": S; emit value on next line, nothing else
{"hour": 12, "minute": 59}
